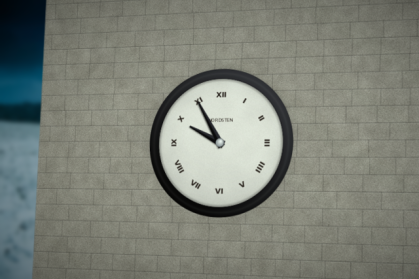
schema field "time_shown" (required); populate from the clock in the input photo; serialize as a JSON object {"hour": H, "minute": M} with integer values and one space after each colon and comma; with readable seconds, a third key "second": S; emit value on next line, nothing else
{"hour": 9, "minute": 55}
